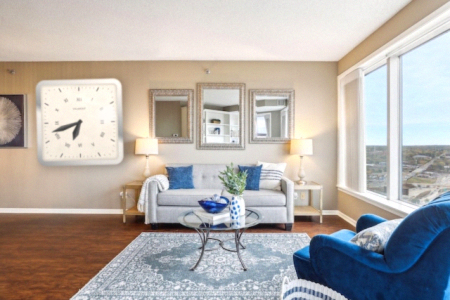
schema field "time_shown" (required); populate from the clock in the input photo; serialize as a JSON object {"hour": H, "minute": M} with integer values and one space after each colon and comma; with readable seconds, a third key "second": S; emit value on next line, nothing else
{"hour": 6, "minute": 42}
